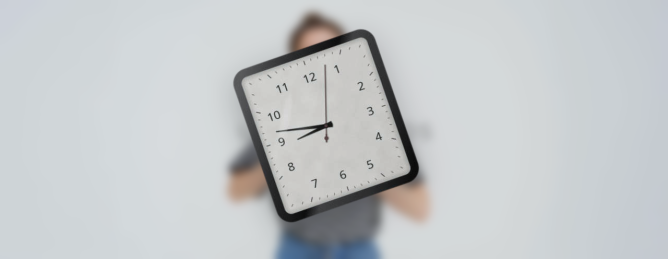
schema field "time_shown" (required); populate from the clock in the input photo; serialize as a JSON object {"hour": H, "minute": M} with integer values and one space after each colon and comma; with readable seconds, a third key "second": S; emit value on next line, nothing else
{"hour": 8, "minute": 47, "second": 3}
